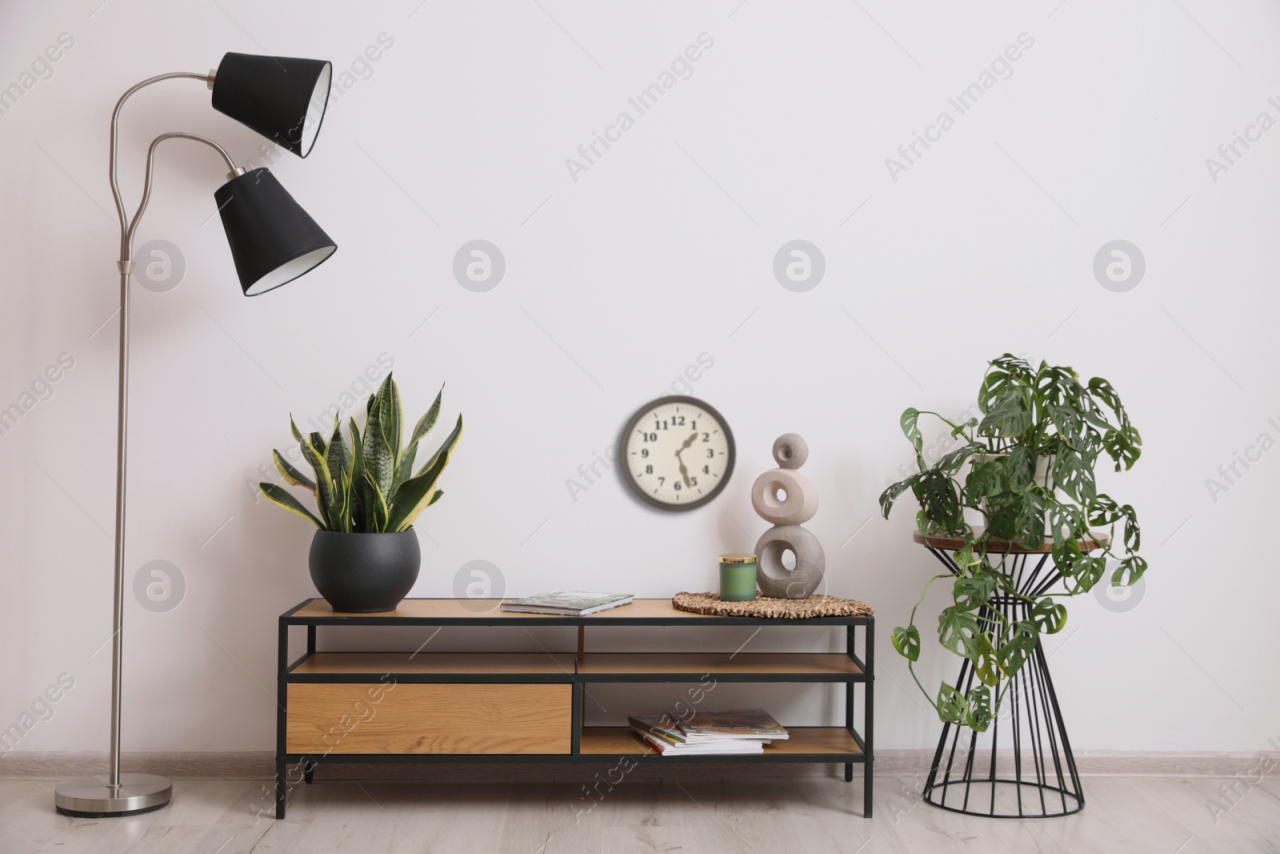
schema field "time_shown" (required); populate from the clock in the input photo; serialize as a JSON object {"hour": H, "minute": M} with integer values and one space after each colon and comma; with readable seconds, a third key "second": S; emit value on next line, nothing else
{"hour": 1, "minute": 27}
